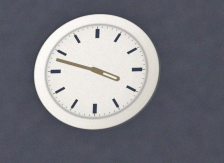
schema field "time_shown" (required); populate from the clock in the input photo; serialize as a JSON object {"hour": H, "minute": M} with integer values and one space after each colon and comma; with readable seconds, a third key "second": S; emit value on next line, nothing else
{"hour": 3, "minute": 48}
